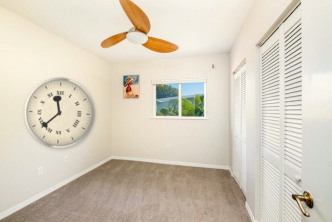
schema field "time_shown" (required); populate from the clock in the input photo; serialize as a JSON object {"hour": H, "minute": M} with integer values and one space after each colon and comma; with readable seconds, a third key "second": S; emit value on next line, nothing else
{"hour": 11, "minute": 38}
